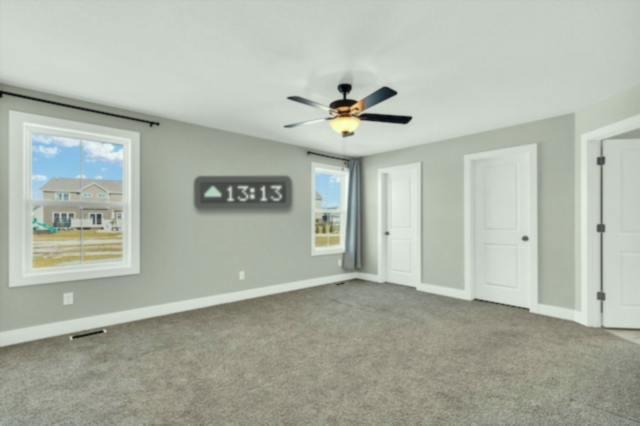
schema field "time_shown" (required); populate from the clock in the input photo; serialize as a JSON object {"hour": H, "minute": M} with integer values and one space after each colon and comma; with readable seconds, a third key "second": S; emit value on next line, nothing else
{"hour": 13, "minute": 13}
